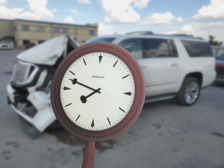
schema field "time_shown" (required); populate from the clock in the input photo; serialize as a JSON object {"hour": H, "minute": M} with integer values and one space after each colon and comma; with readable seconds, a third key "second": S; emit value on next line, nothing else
{"hour": 7, "minute": 48}
